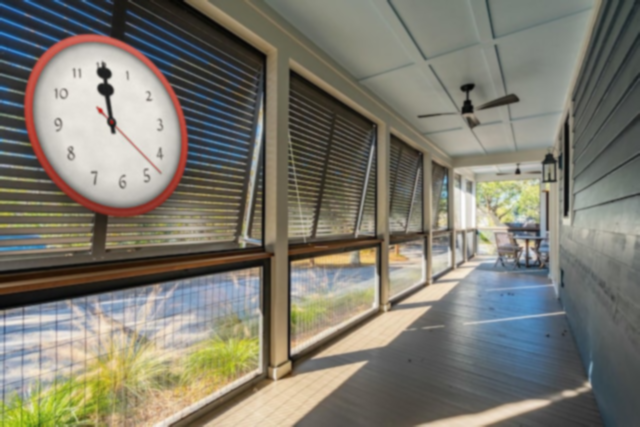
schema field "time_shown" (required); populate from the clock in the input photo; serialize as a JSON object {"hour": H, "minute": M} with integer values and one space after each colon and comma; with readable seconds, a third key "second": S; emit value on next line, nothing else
{"hour": 12, "minute": 0, "second": 23}
